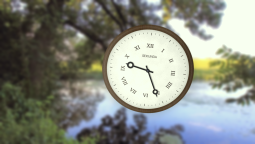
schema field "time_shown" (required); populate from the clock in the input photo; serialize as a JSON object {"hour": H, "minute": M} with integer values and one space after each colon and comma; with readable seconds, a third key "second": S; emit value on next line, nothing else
{"hour": 9, "minute": 26}
